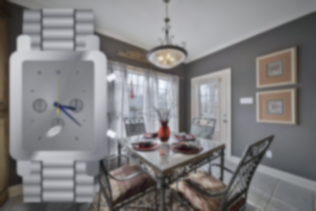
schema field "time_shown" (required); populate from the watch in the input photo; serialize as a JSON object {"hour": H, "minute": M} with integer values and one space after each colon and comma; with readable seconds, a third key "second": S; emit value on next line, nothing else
{"hour": 3, "minute": 22}
